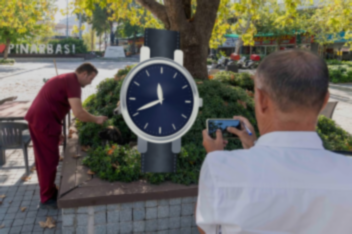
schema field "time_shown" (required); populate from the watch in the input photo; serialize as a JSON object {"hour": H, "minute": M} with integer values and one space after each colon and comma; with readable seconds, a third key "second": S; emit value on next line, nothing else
{"hour": 11, "minute": 41}
